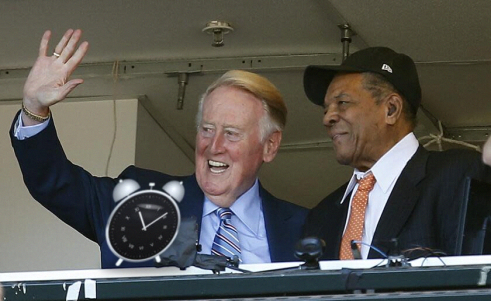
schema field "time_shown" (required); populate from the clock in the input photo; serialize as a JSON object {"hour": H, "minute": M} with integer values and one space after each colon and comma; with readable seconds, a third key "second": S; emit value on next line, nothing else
{"hour": 11, "minute": 9}
